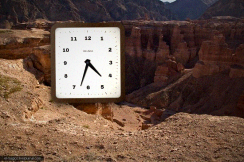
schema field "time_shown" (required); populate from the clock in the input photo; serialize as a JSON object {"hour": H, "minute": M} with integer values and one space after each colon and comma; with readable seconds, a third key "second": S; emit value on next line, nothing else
{"hour": 4, "minute": 33}
